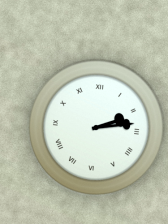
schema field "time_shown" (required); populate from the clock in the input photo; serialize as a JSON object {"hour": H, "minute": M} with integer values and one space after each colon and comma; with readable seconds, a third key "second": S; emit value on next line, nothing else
{"hour": 2, "minute": 13}
